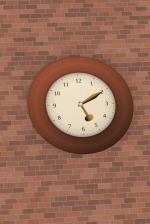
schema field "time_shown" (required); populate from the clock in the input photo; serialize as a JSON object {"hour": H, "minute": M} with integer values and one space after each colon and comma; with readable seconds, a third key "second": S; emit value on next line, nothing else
{"hour": 5, "minute": 10}
